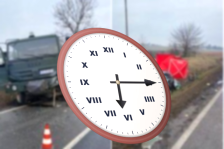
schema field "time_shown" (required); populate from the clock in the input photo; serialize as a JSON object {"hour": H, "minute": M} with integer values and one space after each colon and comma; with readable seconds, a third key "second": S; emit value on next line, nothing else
{"hour": 6, "minute": 15}
